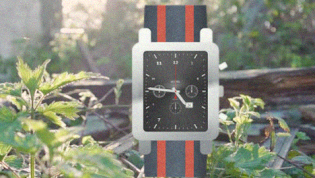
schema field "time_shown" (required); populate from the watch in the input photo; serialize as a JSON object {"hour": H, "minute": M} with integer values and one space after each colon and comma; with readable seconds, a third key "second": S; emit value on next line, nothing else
{"hour": 4, "minute": 46}
